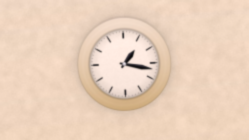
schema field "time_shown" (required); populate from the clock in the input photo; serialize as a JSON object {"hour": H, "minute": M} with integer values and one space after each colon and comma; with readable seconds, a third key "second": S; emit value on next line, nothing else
{"hour": 1, "minute": 17}
